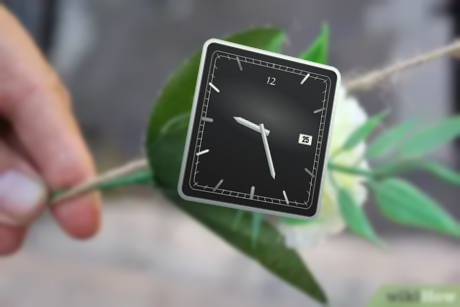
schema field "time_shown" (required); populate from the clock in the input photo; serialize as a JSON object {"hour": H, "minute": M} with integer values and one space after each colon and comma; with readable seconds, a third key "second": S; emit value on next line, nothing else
{"hour": 9, "minute": 26}
